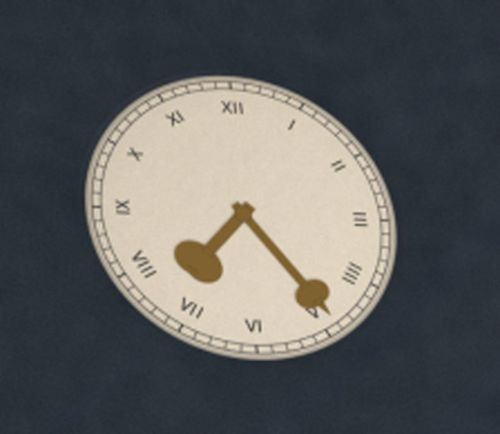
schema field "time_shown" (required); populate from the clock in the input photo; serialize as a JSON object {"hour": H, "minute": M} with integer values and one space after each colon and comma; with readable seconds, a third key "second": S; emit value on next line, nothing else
{"hour": 7, "minute": 24}
